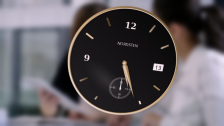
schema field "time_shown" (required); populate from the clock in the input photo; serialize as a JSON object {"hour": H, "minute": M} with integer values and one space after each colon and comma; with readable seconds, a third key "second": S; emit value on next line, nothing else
{"hour": 5, "minute": 26}
